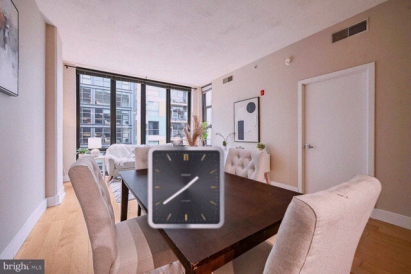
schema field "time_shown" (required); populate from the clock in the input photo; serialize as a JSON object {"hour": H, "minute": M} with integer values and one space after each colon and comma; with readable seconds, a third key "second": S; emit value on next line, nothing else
{"hour": 1, "minute": 39}
